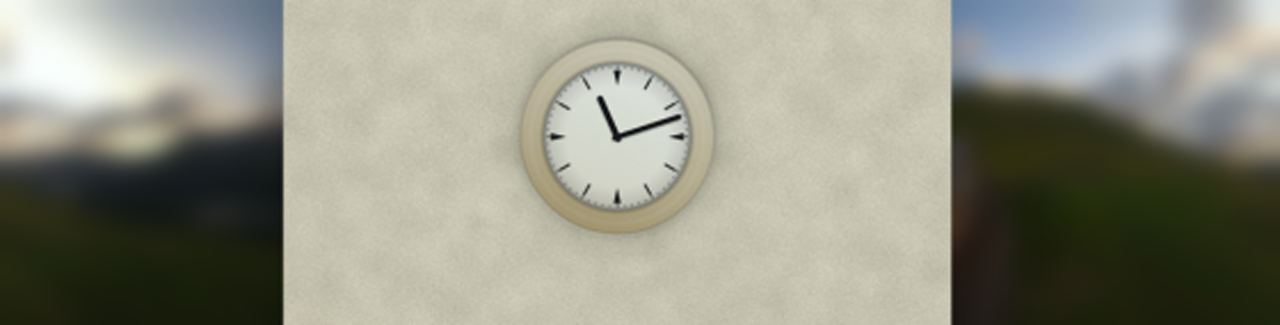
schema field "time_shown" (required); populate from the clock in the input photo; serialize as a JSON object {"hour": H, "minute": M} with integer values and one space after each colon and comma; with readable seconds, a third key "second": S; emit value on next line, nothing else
{"hour": 11, "minute": 12}
